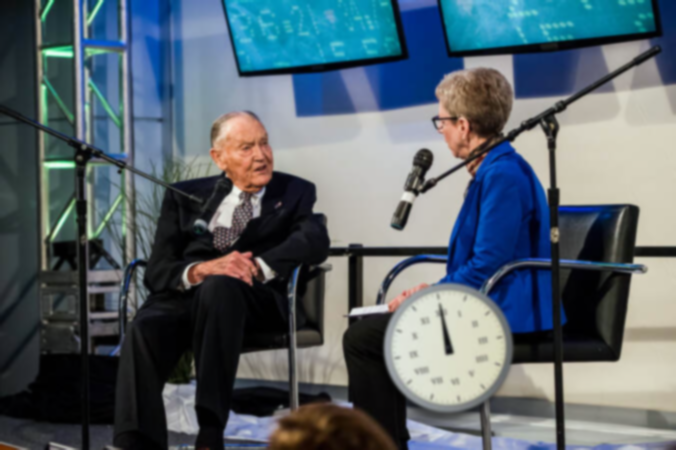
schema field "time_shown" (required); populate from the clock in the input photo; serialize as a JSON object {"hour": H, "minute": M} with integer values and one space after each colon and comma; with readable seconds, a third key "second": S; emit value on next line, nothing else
{"hour": 12, "minute": 0}
